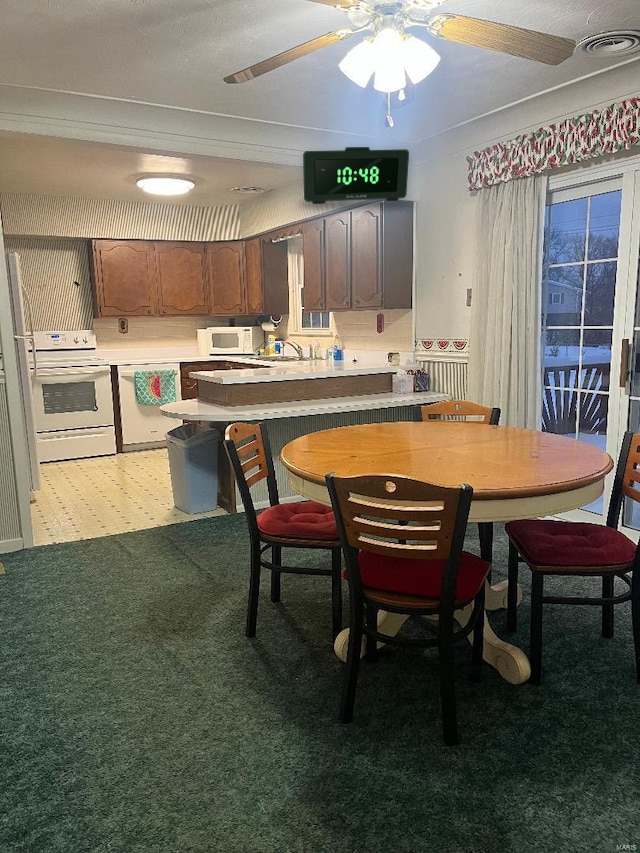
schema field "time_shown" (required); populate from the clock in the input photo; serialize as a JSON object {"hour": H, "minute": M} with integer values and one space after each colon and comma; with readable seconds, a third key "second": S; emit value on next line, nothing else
{"hour": 10, "minute": 48}
